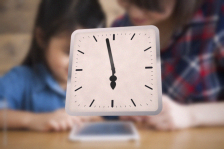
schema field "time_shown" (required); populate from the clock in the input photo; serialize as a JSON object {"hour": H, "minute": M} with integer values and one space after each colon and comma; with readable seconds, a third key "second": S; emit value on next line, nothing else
{"hour": 5, "minute": 58}
